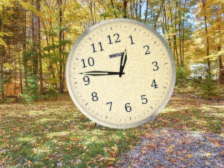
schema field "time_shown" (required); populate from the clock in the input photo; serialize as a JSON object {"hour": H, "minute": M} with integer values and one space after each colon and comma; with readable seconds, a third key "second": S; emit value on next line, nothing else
{"hour": 12, "minute": 47}
